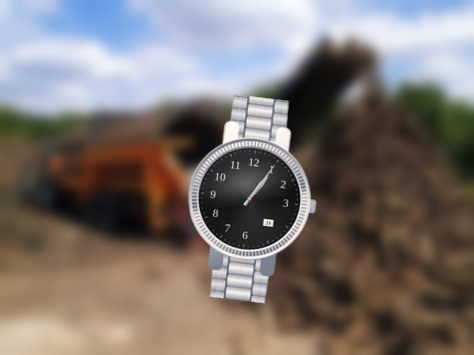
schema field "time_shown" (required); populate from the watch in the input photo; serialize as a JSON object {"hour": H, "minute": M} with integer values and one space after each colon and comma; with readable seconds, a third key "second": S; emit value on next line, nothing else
{"hour": 1, "minute": 5}
